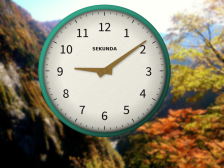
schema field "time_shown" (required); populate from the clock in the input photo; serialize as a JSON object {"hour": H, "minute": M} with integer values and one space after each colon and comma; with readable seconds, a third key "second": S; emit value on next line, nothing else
{"hour": 9, "minute": 9}
